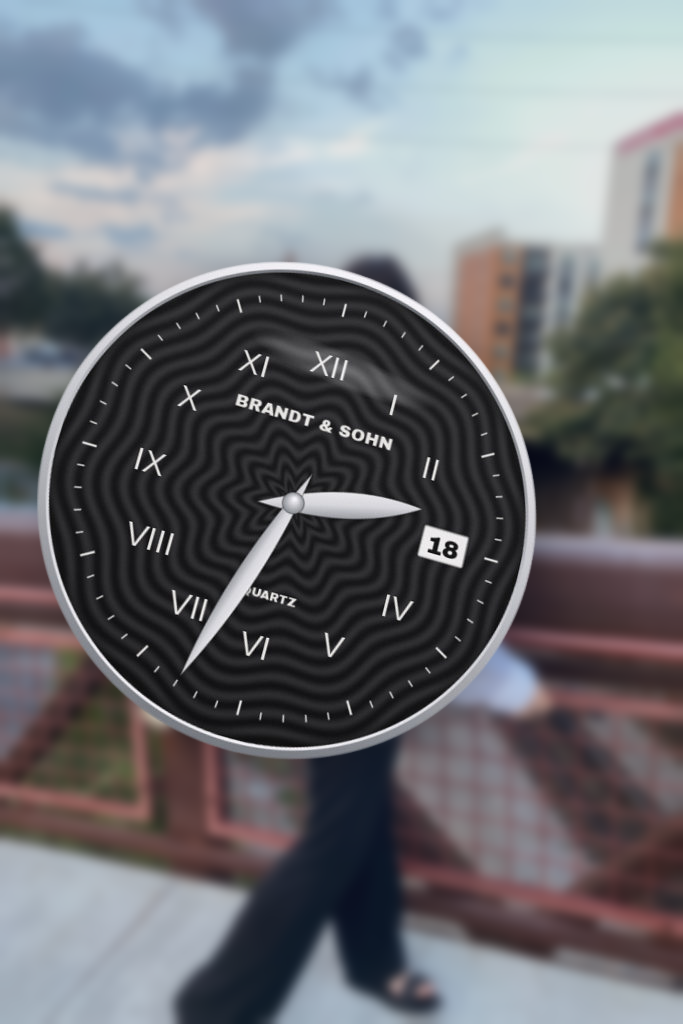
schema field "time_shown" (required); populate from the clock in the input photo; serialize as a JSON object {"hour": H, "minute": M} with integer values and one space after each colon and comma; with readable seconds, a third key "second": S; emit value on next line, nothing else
{"hour": 2, "minute": 33}
